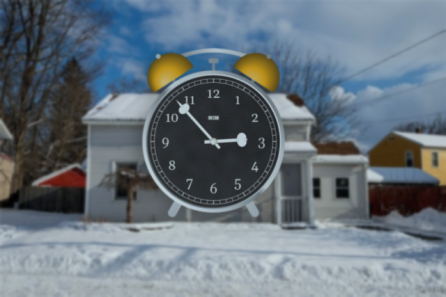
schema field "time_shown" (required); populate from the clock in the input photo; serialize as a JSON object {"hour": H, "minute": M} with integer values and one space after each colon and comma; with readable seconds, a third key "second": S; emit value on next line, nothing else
{"hour": 2, "minute": 53}
